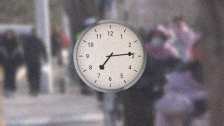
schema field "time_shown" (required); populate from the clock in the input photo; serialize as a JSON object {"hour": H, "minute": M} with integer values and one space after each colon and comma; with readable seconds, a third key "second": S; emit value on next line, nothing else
{"hour": 7, "minute": 14}
